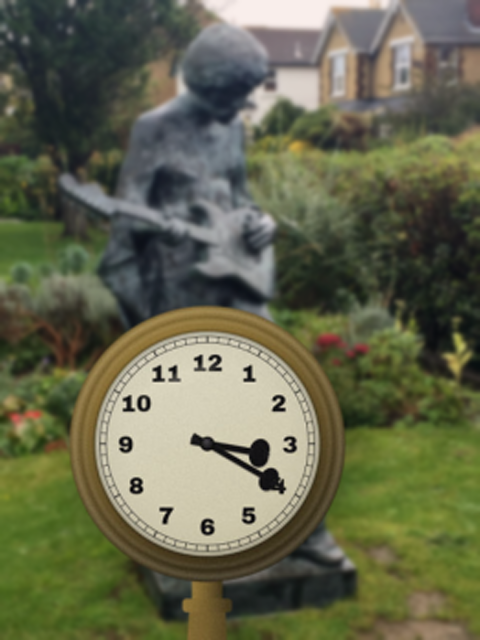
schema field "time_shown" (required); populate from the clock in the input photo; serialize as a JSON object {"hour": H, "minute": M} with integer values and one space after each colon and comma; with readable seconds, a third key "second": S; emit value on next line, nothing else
{"hour": 3, "minute": 20}
